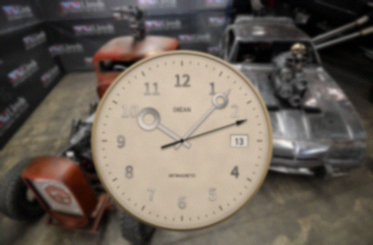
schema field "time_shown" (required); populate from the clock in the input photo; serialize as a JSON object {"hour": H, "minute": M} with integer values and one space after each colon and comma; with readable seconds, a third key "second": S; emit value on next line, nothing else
{"hour": 10, "minute": 7, "second": 12}
